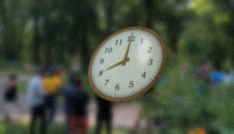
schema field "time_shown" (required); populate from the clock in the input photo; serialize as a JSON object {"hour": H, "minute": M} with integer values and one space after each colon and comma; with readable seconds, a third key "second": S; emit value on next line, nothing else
{"hour": 8, "minute": 0}
